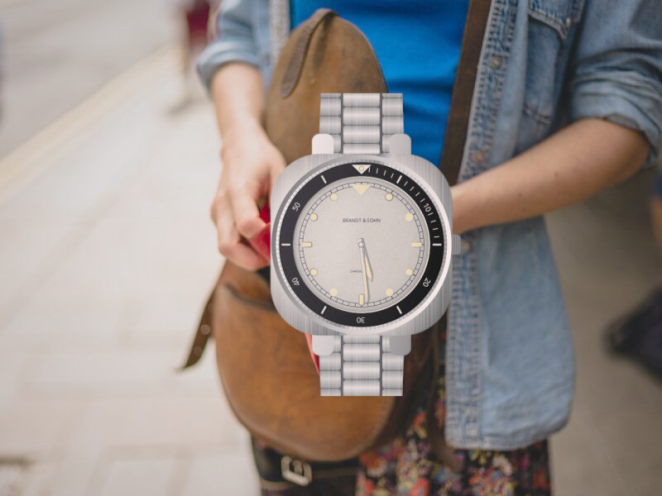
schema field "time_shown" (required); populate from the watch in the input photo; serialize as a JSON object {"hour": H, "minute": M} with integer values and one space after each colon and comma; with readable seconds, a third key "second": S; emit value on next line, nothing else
{"hour": 5, "minute": 29}
